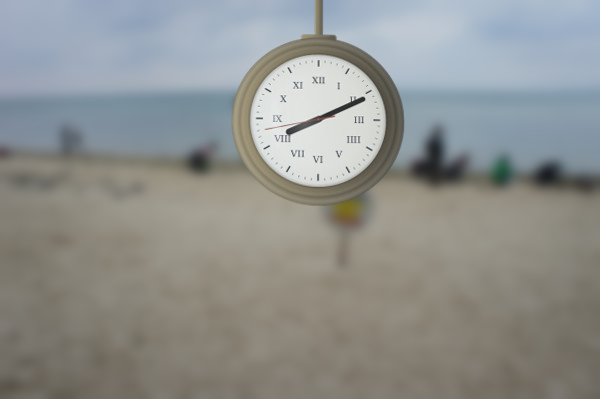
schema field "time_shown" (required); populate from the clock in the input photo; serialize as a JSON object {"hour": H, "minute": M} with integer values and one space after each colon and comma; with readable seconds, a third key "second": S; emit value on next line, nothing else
{"hour": 8, "minute": 10, "second": 43}
